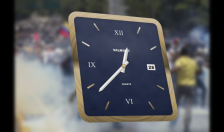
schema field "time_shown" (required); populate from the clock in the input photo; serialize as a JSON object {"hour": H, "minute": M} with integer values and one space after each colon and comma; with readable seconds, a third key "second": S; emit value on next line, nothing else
{"hour": 12, "minute": 38}
